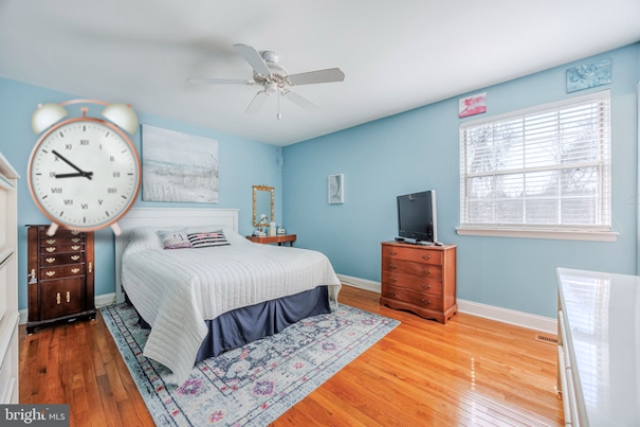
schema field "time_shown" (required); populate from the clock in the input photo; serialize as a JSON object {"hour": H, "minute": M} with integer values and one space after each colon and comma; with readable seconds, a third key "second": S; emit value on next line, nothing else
{"hour": 8, "minute": 51}
